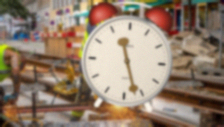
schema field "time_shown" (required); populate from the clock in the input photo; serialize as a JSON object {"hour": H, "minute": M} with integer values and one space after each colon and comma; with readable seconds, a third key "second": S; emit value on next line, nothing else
{"hour": 11, "minute": 27}
